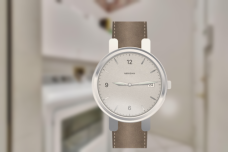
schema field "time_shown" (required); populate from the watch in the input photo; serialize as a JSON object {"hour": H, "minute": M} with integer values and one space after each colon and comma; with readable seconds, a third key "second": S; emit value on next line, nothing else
{"hour": 9, "minute": 14}
